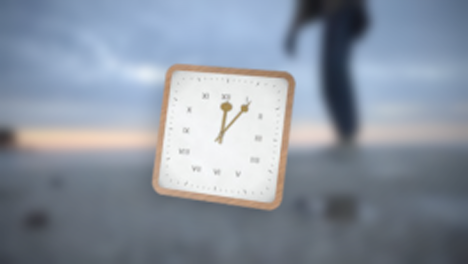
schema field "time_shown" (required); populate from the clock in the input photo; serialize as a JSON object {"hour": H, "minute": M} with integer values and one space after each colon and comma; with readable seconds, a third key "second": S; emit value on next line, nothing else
{"hour": 12, "minute": 6}
